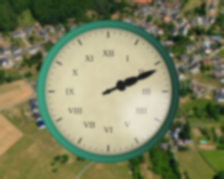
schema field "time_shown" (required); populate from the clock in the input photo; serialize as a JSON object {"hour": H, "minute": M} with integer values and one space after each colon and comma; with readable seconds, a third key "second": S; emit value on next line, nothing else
{"hour": 2, "minute": 11}
